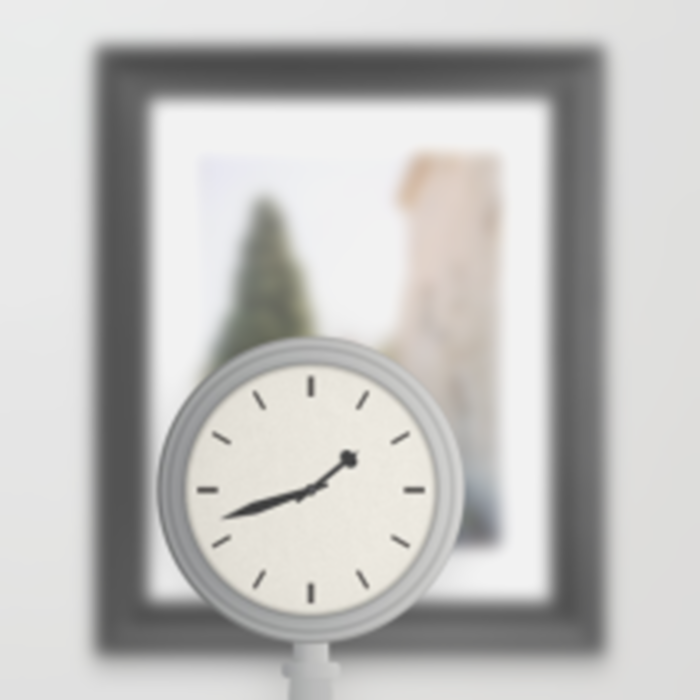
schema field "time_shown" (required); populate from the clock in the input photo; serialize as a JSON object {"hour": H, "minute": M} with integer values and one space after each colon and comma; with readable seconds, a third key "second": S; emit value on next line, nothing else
{"hour": 1, "minute": 42}
